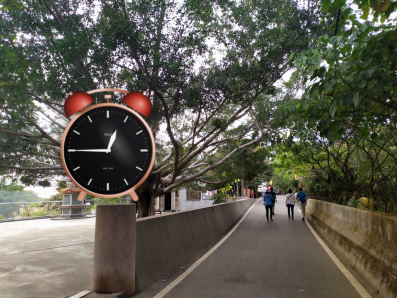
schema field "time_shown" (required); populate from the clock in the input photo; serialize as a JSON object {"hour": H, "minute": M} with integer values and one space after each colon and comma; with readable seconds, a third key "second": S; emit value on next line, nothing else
{"hour": 12, "minute": 45}
